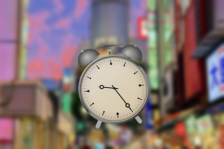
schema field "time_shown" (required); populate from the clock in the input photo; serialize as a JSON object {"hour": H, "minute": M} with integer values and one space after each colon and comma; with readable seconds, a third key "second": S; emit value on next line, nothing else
{"hour": 9, "minute": 25}
